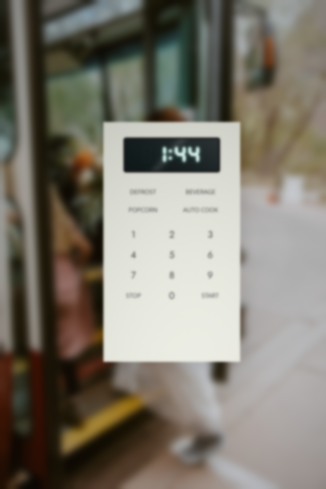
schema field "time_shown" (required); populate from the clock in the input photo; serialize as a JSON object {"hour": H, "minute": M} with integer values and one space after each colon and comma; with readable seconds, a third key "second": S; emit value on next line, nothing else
{"hour": 1, "minute": 44}
